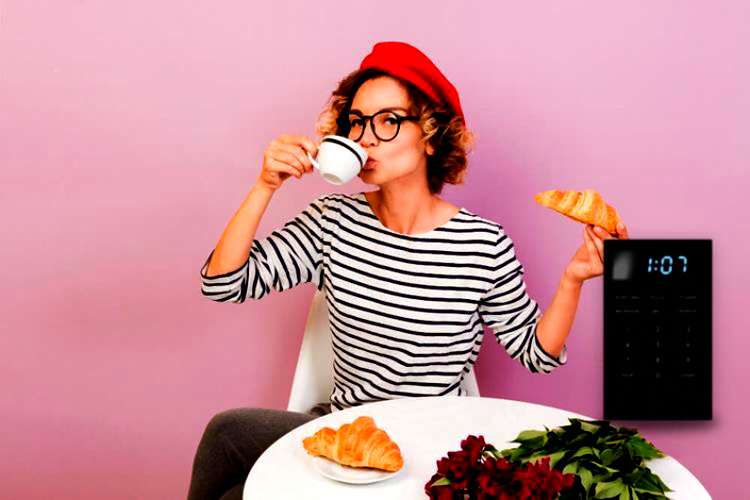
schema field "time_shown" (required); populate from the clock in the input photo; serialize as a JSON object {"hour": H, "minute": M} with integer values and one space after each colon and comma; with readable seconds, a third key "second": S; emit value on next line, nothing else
{"hour": 1, "minute": 7}
